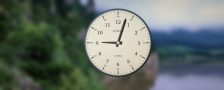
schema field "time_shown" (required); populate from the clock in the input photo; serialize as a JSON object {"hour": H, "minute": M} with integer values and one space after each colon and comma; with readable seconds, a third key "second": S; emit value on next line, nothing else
{"hour": 9, "minute": 3}
